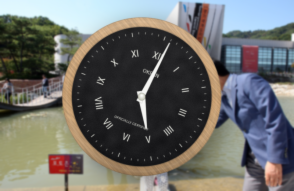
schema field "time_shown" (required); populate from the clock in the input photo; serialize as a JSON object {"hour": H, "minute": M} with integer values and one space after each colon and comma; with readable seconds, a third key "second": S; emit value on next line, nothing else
{"hour": 5, "minute": 1}
